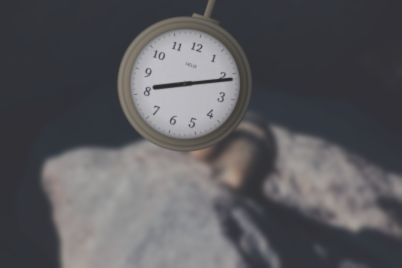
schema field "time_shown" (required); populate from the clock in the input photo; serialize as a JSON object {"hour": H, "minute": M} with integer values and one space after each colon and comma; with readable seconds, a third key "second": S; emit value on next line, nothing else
{"hour": 8, "minute": 11}
